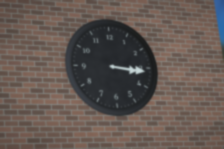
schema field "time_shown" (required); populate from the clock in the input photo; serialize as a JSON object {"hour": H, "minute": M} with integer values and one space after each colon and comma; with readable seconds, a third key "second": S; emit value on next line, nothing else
{"hour": 3, "minute": 16}
